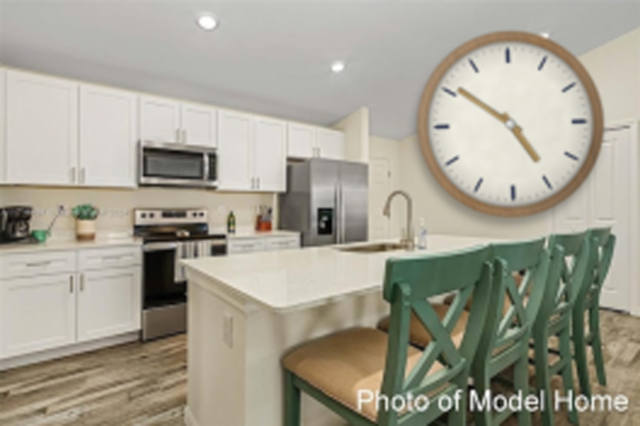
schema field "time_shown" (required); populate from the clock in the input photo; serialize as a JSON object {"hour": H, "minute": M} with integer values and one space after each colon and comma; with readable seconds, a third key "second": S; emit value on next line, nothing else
{"hour": 4, "minute": 51}
